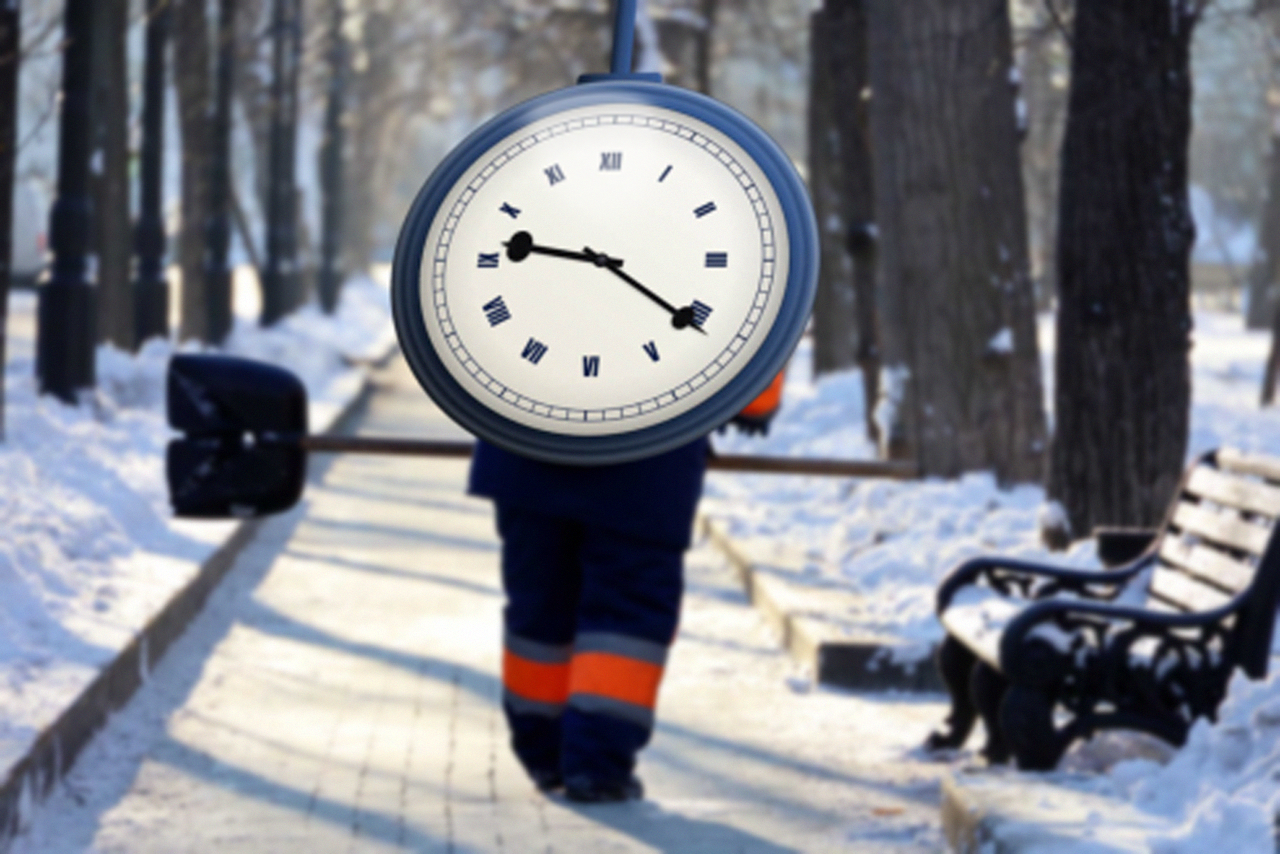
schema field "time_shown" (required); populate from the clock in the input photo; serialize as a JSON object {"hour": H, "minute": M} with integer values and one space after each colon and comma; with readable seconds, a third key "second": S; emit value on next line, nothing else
{"hour": 9, "minute": 21}
